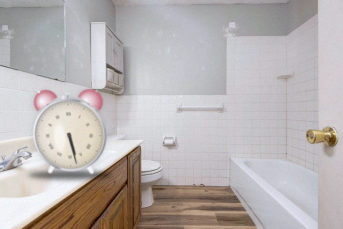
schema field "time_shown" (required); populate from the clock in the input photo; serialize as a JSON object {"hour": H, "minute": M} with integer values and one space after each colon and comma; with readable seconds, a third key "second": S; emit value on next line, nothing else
{"hour": 5, "minute": 28}
